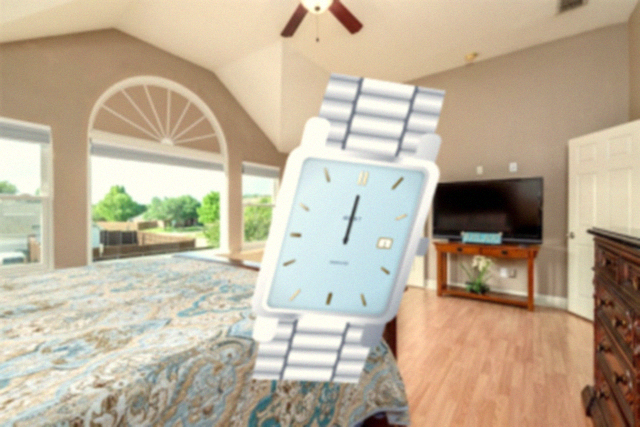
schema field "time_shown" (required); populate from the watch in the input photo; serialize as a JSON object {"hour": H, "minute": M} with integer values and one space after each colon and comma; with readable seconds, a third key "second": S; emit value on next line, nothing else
{"hour": 12, "minute": 0}
